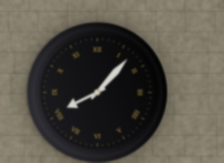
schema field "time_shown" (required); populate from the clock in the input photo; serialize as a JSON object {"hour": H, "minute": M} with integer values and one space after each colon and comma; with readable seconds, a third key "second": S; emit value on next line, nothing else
{"hour": 8, "minute": 7}
